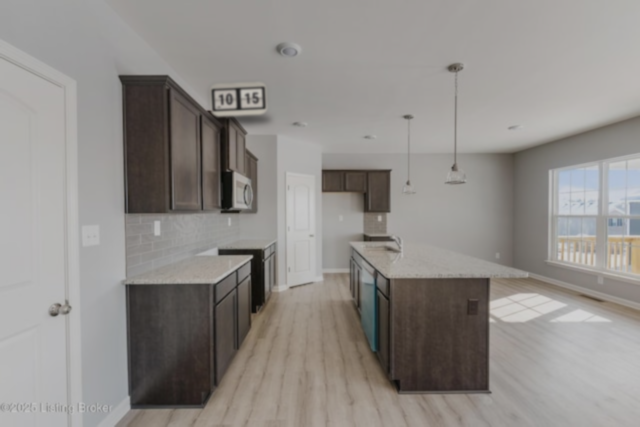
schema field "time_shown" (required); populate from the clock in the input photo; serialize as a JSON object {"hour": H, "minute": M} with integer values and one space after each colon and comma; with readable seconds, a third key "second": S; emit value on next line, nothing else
{"hour": 10, "minute": 15}
